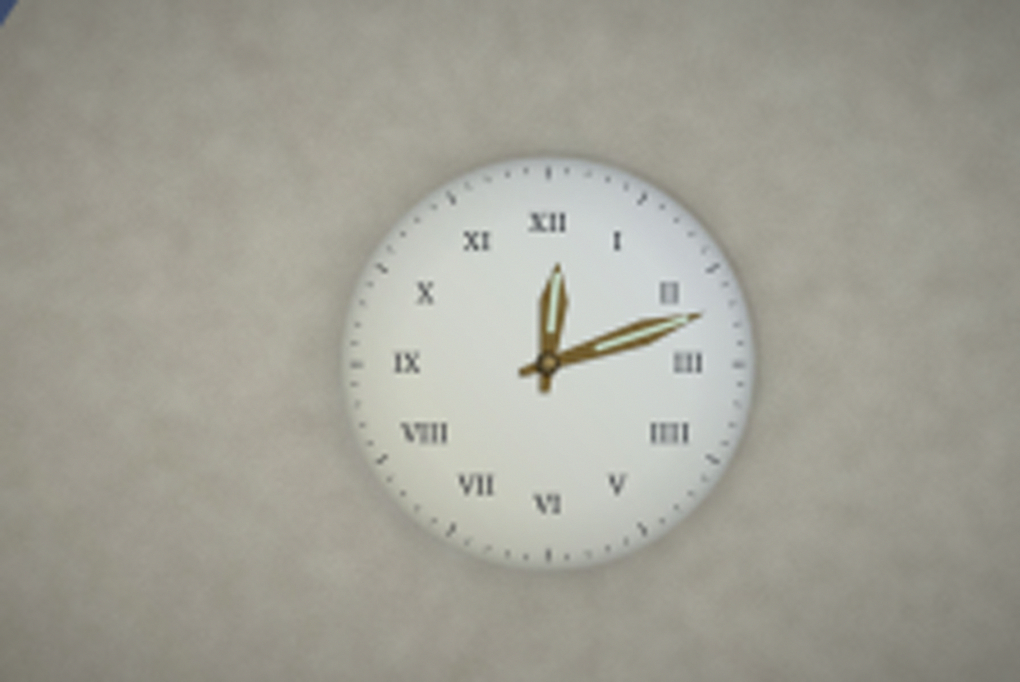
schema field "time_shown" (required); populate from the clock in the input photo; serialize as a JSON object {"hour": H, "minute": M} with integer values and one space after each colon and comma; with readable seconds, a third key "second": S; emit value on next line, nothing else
{"hour": 12, "minute": 12}
